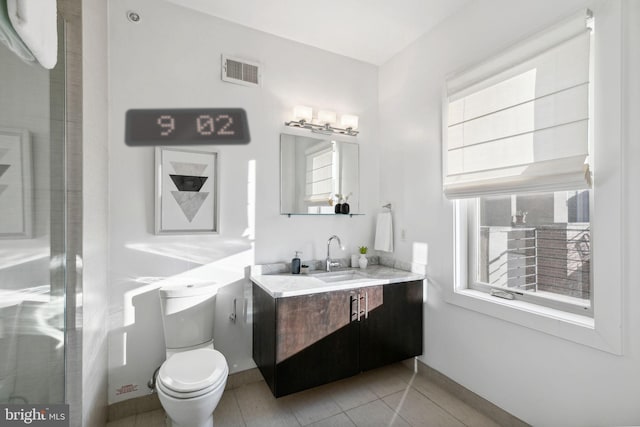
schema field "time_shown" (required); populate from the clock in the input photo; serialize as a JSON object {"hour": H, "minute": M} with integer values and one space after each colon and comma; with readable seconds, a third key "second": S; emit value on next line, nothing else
{"hour": 9, "minute": 2}
